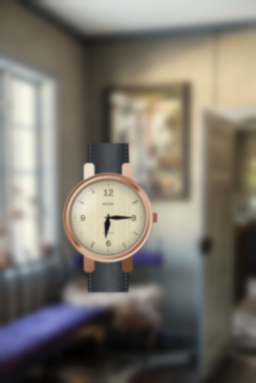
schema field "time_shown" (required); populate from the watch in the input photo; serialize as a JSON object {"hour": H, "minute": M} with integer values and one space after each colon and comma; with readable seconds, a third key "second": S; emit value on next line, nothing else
{"hour": 6, "minute": 15}
